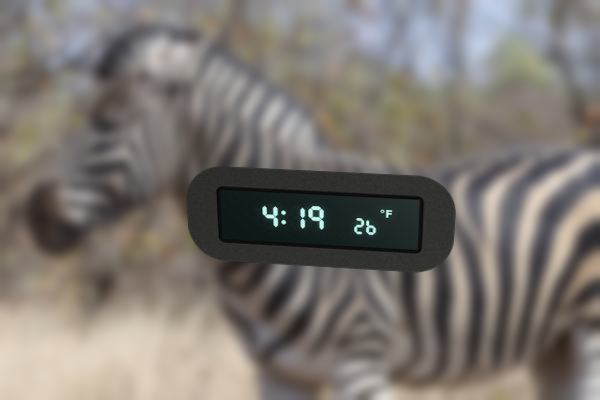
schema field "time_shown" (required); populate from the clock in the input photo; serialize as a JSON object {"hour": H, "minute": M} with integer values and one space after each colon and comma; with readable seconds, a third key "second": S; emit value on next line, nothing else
{"hour": 4, "minute": 19}
